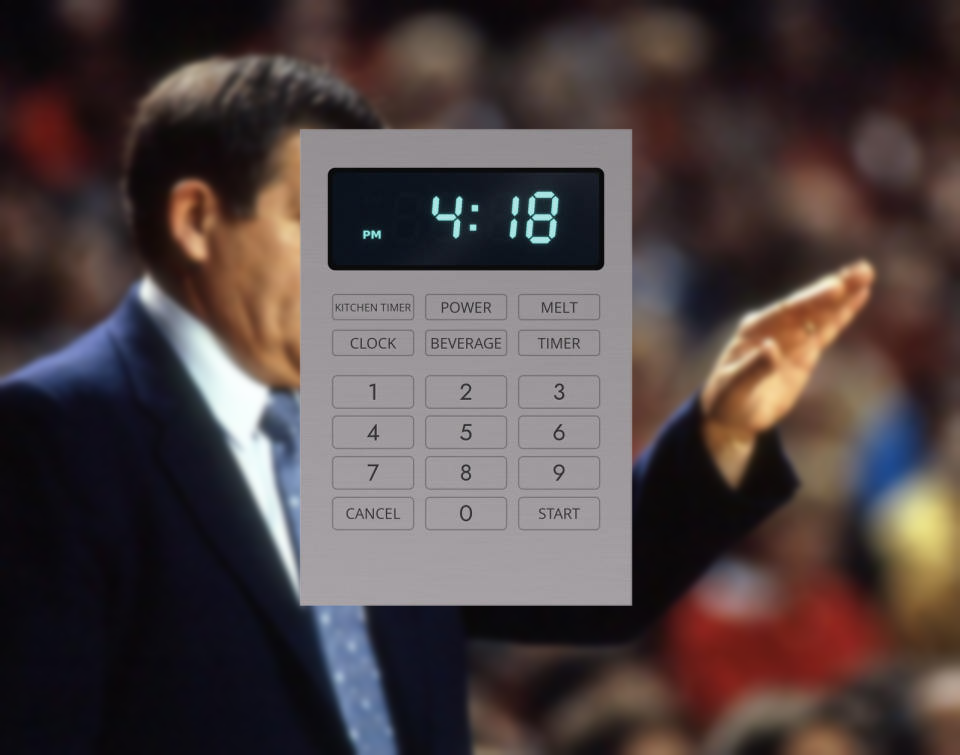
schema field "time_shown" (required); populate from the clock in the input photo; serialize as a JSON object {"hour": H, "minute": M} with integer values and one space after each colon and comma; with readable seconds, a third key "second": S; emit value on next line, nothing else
{"hour": 4, "minute": 18}
